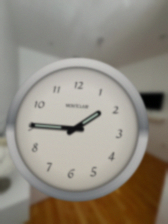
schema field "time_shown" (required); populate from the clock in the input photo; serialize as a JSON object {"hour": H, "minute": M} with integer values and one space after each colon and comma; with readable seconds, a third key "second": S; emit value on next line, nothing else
{"hour": 1, "minute": 45}
